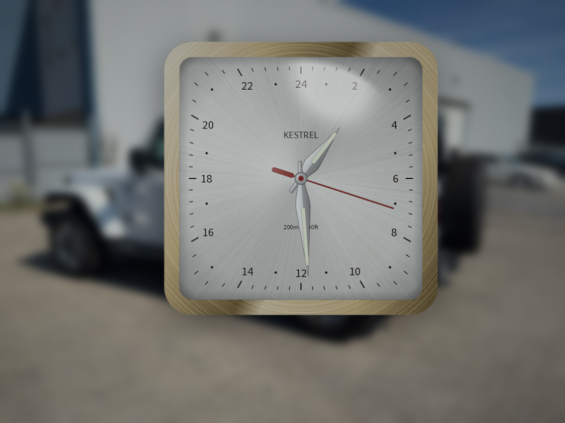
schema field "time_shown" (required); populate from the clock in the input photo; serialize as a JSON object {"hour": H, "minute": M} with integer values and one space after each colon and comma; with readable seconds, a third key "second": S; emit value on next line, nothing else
{"hour": 2, "minute": 29, "second": 18}
